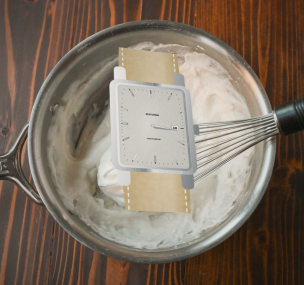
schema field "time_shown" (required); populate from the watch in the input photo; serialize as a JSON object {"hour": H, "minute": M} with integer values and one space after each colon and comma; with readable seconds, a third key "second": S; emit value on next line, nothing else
{"hour": 3, "minute": 16}
